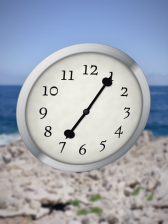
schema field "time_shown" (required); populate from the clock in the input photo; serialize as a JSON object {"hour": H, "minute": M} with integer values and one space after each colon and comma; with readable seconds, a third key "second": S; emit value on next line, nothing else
{"hour": 7, "minute": 5}
